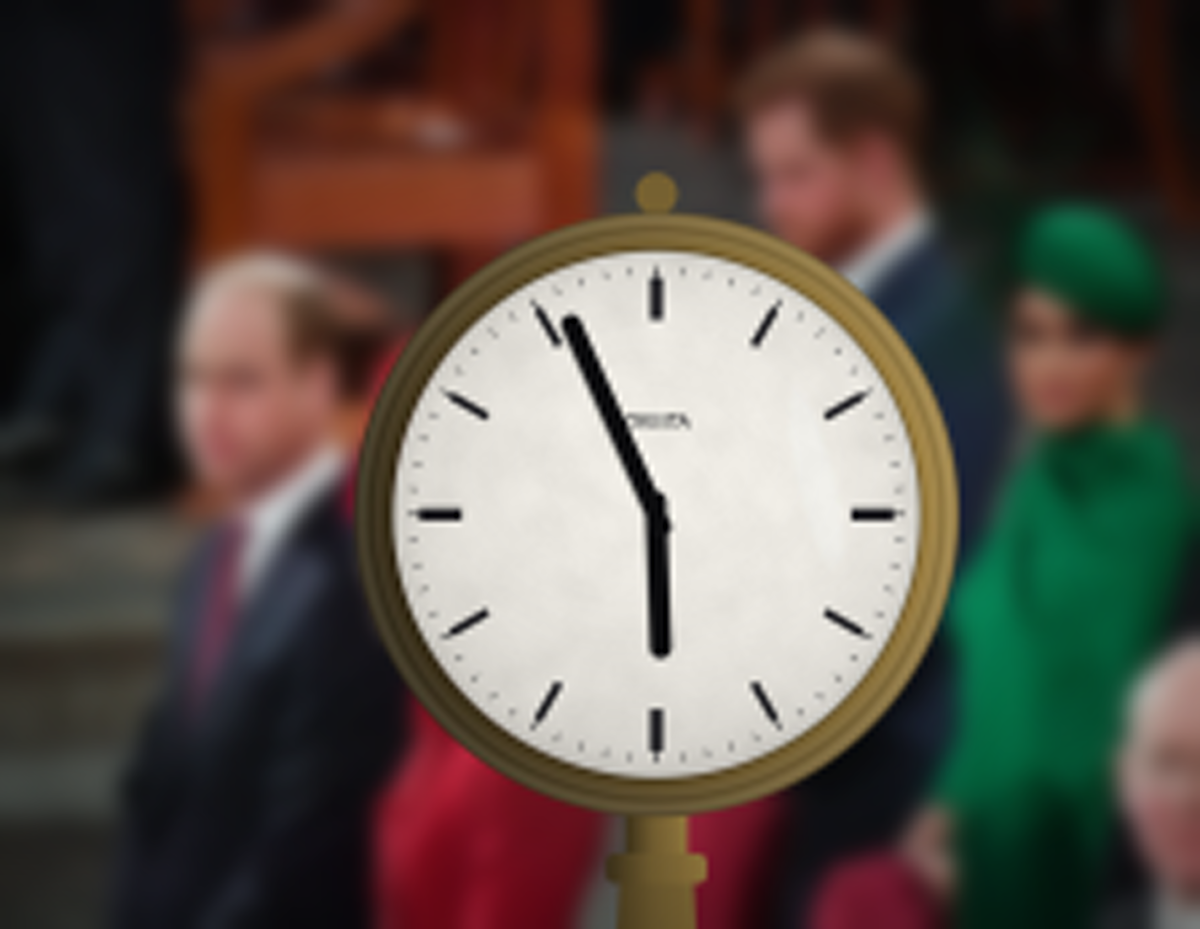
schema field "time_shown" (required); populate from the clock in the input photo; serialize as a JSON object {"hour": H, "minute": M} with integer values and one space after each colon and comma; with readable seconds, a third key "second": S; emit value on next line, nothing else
{"hour": 5, "minute": 56}
